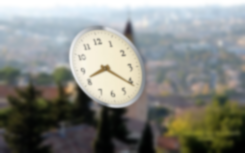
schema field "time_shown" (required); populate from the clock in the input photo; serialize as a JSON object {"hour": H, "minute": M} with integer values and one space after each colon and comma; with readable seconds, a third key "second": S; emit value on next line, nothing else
{"hour": 8, "minute": 21}
